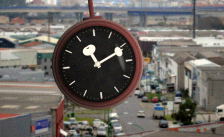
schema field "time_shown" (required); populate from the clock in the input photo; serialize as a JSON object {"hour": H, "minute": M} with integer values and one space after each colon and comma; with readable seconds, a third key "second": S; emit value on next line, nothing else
{"hour": 11, "minute": 11}
